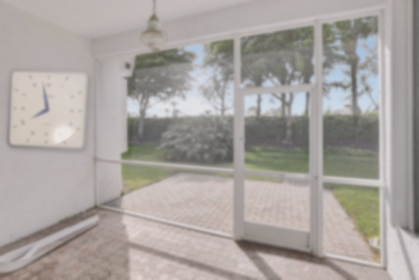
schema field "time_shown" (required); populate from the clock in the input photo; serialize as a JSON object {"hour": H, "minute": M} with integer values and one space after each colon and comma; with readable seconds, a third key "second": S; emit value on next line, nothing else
{"hour": 7, "minute": 58}
